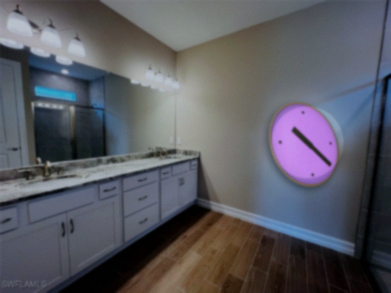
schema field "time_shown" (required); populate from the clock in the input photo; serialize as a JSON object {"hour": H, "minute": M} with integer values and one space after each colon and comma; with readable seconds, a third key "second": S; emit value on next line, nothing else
{"hour": 10, "minute": 22}
